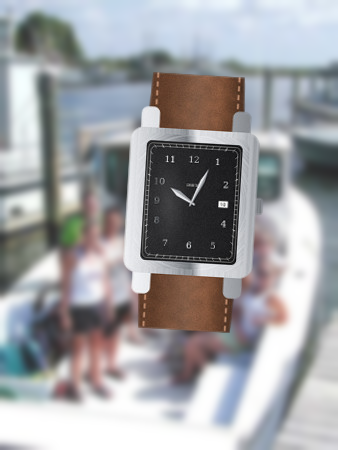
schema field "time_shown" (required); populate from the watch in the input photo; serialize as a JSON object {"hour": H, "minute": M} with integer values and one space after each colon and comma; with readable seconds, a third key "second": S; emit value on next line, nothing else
{"hour": 10, "minute": 4}
